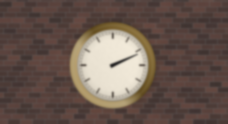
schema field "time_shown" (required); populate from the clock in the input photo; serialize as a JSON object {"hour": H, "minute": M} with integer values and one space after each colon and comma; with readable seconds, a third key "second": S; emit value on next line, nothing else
{"hour": 2, "minute": 11}
